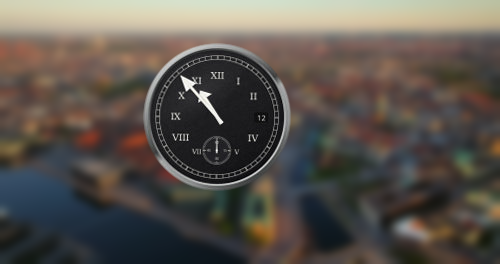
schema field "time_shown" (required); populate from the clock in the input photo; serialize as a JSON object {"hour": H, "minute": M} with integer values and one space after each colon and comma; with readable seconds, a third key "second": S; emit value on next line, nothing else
{"hour": 10, "minute": 53}
